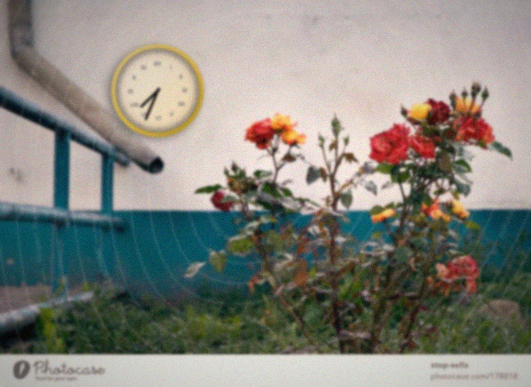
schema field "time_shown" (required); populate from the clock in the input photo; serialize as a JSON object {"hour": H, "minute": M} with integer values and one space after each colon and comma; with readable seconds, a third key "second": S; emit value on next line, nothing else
{"hour": 7, "minute": 34}
